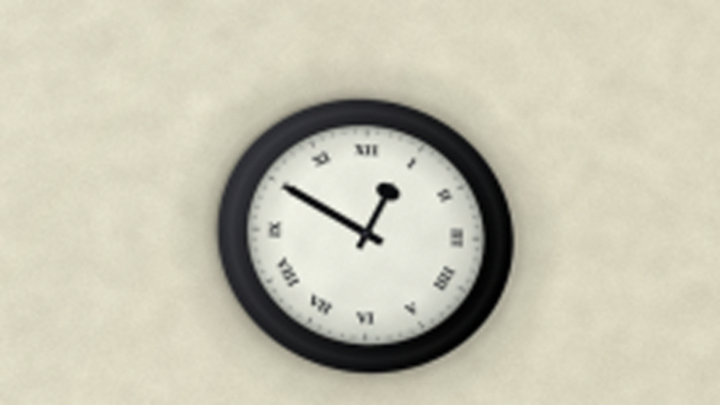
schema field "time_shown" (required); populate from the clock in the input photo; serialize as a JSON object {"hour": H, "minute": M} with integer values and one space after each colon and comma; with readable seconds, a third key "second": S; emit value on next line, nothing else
{"hour": 12, "minute": 50}
